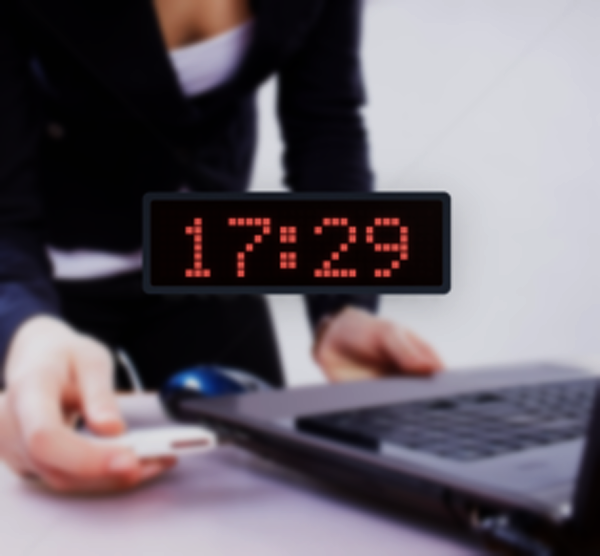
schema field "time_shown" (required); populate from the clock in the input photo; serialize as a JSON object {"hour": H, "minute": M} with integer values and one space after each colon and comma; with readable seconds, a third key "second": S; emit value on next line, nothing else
{"hour": 17, "minute": 29}
